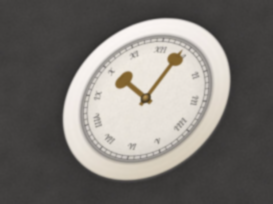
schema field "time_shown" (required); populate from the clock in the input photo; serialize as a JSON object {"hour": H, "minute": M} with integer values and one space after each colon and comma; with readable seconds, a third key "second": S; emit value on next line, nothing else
{"hour": 10, "minute": 4}
